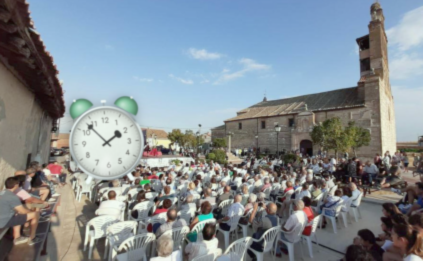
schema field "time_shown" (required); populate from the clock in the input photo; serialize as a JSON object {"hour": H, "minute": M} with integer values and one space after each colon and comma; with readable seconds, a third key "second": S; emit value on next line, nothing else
{"hour": 1, "minute": 53}
